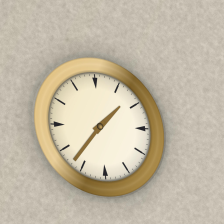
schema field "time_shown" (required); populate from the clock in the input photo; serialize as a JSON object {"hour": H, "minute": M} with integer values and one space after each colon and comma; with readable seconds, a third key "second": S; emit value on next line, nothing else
{"hour": 1, "minute": 37}
